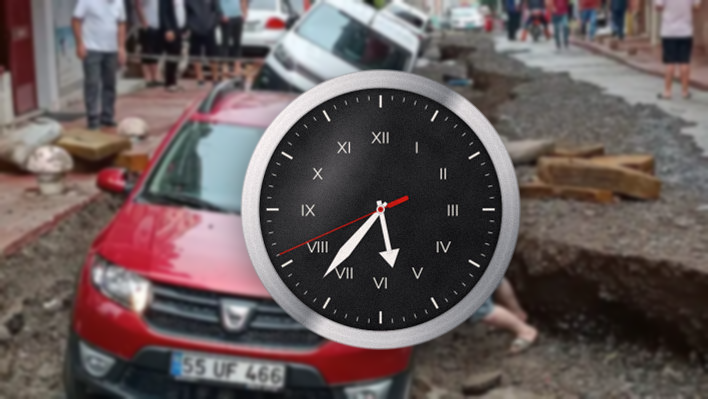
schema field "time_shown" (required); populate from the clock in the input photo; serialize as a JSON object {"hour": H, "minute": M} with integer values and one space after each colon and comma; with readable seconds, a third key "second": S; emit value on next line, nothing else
{"hour": 5, "minute": 36, "second": 41}
